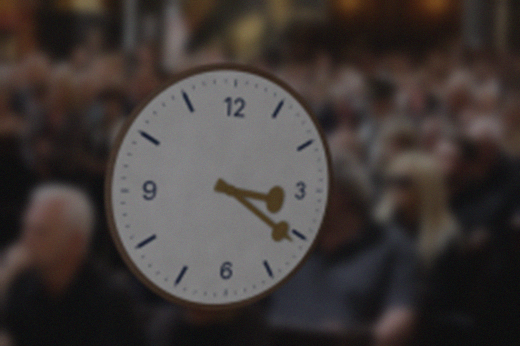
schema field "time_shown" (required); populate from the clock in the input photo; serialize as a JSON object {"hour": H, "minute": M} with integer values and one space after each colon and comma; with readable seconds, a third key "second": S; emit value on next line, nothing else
{"hour": 3, "minute": 21}
